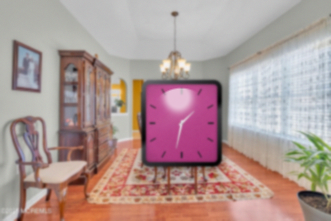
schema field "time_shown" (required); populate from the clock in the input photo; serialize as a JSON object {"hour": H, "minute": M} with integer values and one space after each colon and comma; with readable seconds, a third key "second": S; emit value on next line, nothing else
{"hour": 1, "minute": 32}
